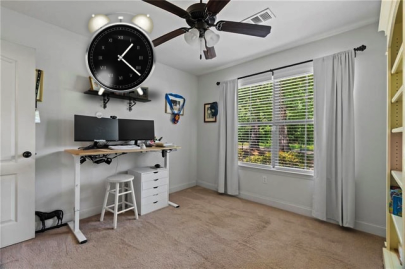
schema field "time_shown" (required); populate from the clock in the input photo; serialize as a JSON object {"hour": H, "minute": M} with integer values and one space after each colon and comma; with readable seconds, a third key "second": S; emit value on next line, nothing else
{"hour": 1, "minute": 22}
